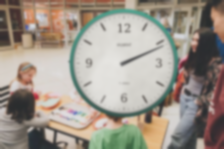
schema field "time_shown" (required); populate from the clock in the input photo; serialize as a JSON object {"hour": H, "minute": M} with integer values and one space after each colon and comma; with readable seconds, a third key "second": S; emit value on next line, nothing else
{"hour": 2, "minute": 11}
